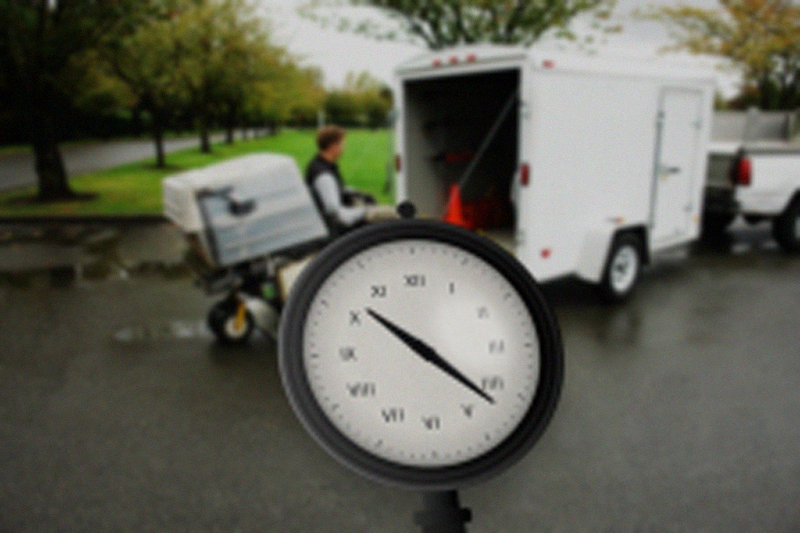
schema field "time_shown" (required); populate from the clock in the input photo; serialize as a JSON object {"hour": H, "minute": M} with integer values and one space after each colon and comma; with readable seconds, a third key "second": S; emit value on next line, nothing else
{"hour": 10, "minute": 22}
